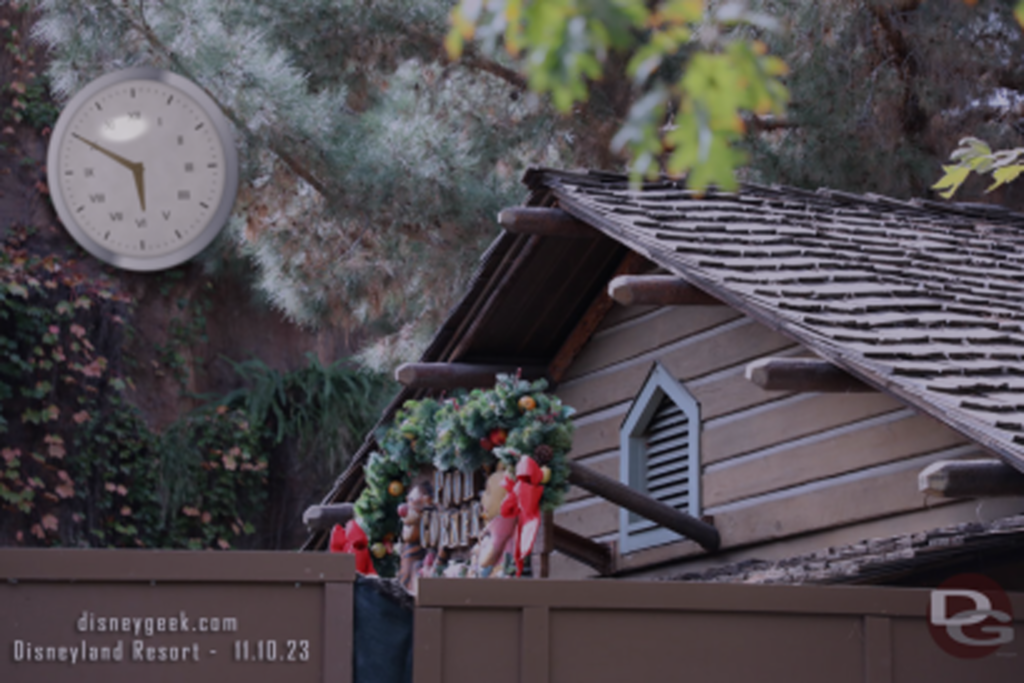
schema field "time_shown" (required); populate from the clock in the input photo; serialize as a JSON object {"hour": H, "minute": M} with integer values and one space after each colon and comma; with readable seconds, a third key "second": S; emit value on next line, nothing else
{"hour": 5, "minute": 50}
